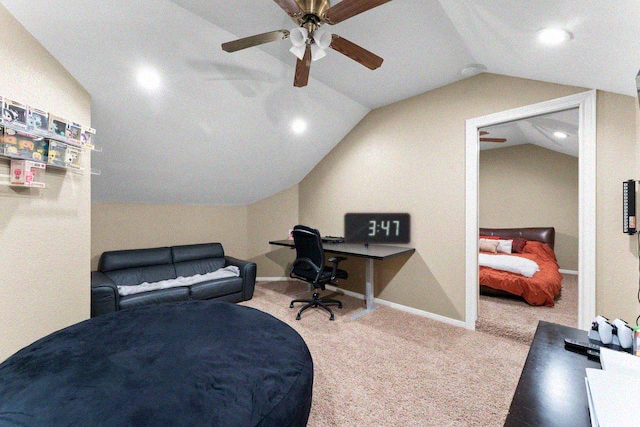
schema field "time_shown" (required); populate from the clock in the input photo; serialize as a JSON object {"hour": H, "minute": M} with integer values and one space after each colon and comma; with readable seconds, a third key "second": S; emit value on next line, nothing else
{"hour": 3, "minute": 47}
